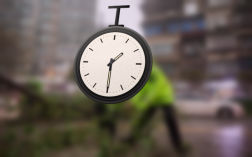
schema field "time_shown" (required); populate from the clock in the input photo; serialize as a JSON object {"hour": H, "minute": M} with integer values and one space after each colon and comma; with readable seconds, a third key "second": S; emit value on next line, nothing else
{"hour": 1, "minute": 30}
